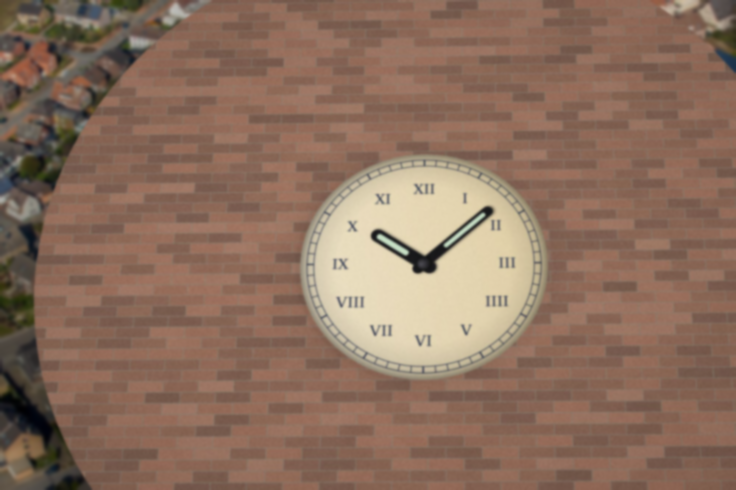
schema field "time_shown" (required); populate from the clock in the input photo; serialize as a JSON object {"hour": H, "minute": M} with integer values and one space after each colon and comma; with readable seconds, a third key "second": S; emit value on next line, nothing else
{"hour": 10, "minute": 8}
